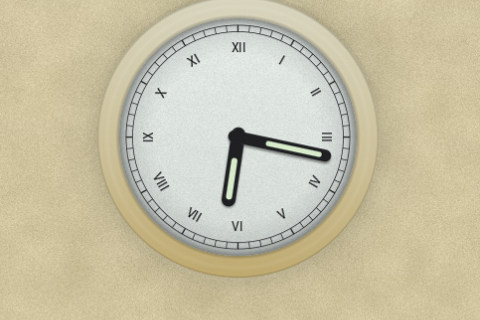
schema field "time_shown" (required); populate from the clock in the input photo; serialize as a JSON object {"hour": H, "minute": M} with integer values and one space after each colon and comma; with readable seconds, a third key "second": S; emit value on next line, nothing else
{"hour": 6, "minute": 17}
